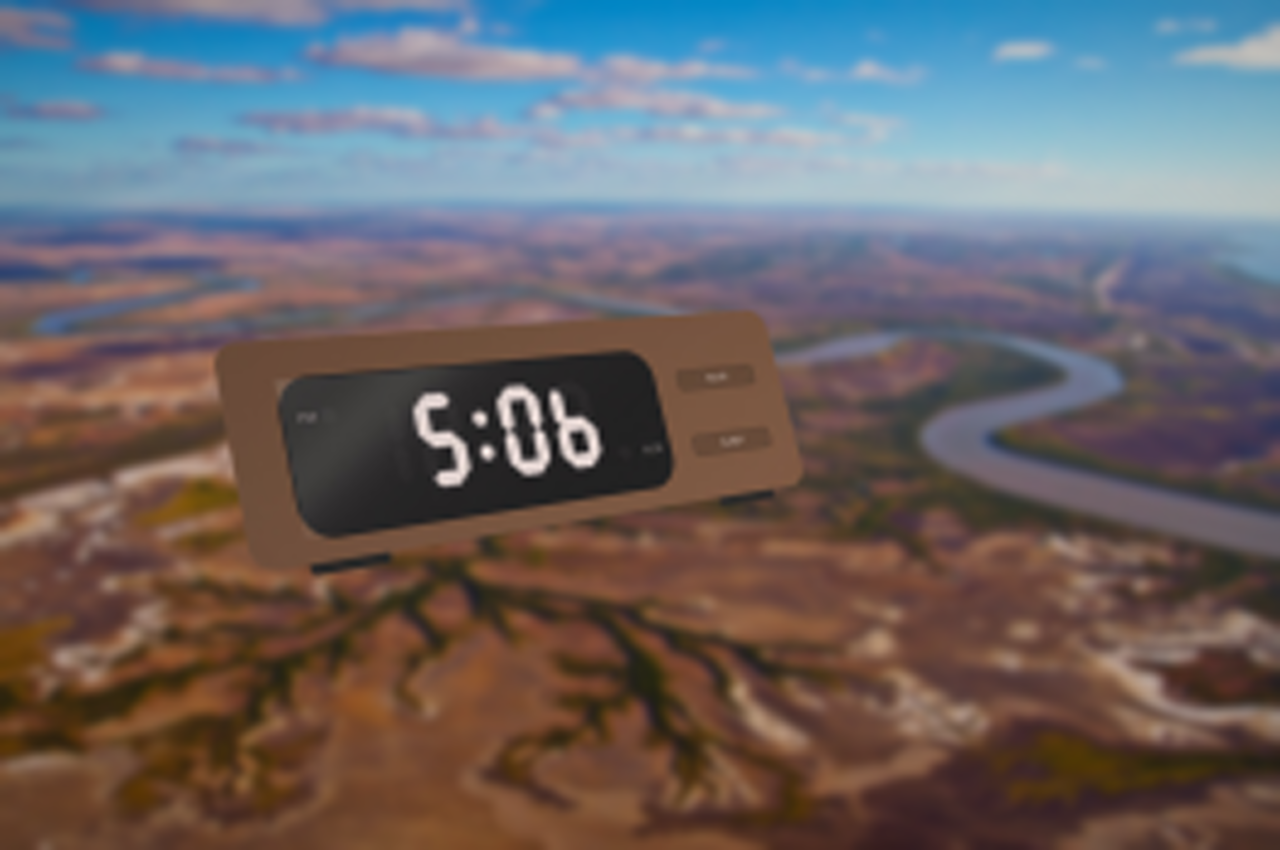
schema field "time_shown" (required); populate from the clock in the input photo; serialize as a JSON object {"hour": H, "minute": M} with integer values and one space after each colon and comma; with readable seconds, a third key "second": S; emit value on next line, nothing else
{"hour": 5, "minute": 6}
